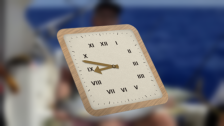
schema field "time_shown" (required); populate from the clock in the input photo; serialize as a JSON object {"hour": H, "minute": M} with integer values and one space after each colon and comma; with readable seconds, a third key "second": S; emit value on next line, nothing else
{"hour": 8, "minute": 48}
